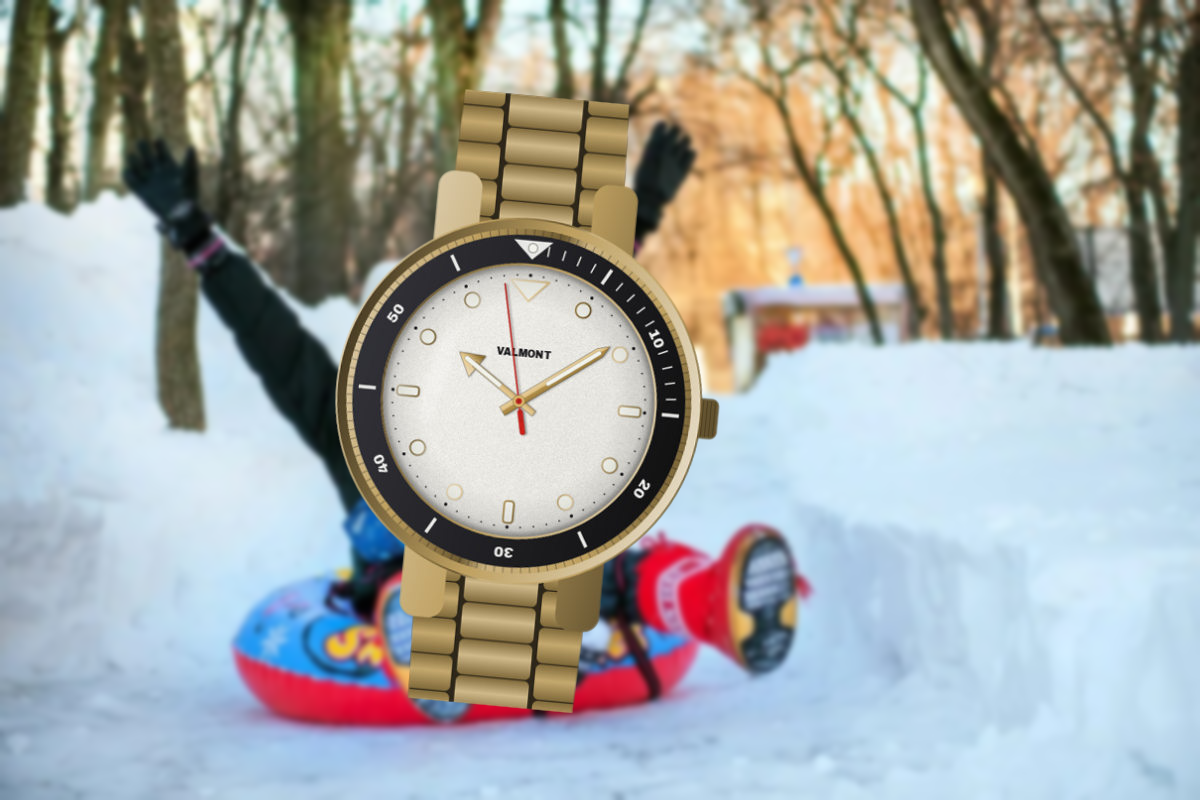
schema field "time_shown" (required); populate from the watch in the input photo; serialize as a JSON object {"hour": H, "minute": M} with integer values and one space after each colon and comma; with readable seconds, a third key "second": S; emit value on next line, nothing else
{"hour": 10, "minute": 8, "second": 58}
